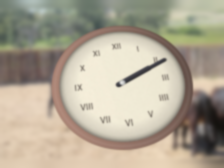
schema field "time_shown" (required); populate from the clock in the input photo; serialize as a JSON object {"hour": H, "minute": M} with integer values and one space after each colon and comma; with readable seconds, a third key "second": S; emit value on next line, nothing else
{"hour": 2, "minute": 11}
